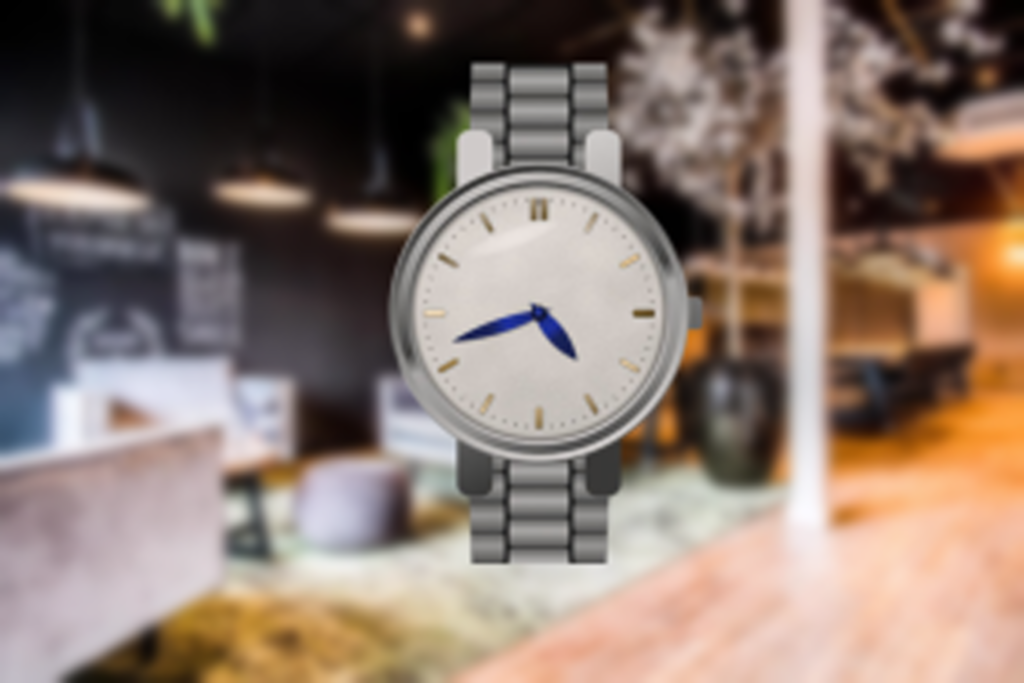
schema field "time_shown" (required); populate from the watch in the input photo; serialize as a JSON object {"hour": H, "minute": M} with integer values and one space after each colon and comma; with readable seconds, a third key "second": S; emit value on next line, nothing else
{"hour": 4, "minute": 42}
